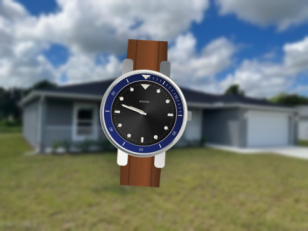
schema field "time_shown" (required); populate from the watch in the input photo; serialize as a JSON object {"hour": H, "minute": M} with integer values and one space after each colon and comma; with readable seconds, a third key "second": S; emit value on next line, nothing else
{"hour": 9, "minute": 48}
